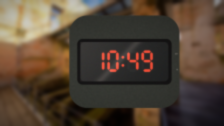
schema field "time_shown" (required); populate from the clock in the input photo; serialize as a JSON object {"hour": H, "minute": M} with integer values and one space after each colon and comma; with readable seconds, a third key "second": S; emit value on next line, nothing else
{"hour": 10, "minute": 49}
